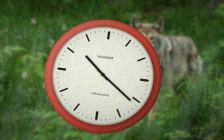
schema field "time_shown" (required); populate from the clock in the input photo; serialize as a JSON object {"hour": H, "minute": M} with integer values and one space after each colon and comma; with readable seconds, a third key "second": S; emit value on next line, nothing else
{"hour": 10, "minute": 21}
